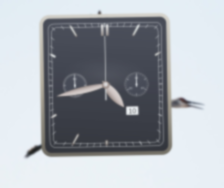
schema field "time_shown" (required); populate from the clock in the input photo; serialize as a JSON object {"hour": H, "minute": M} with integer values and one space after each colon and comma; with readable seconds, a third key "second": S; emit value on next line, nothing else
{"hour": 4, "minute": 43}
